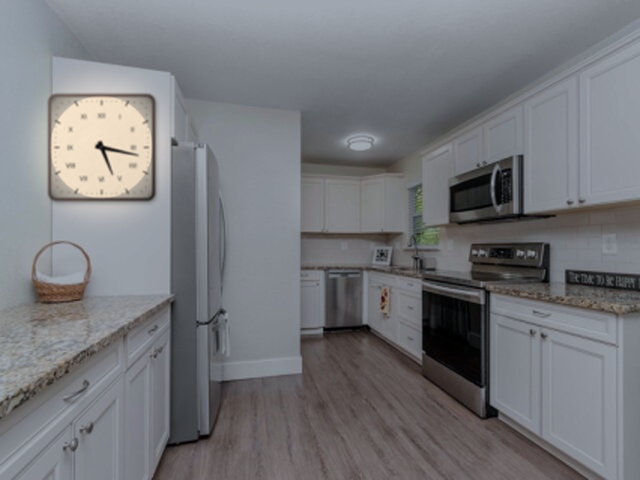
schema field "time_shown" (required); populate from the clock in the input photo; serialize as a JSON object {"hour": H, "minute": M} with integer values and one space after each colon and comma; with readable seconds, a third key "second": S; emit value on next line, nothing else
{"hour": 5, "minute": 17}
